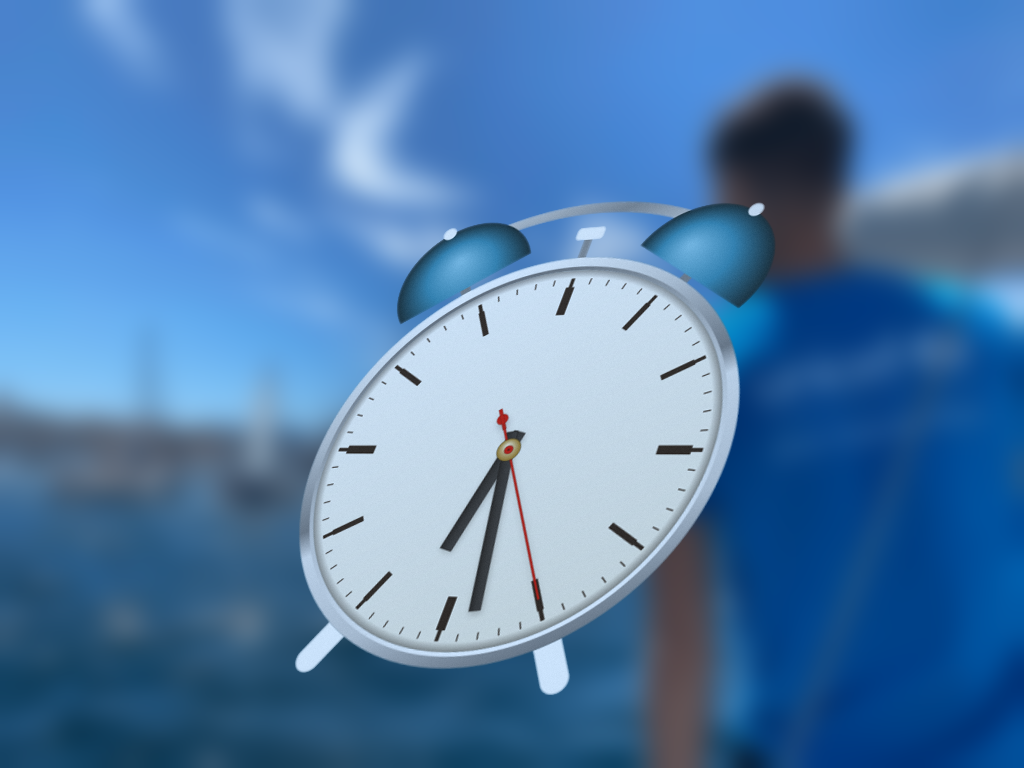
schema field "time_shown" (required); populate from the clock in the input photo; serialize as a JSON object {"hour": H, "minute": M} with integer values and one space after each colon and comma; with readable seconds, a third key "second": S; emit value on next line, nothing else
{"hour": 6, "minute": 28, "second": 25}
